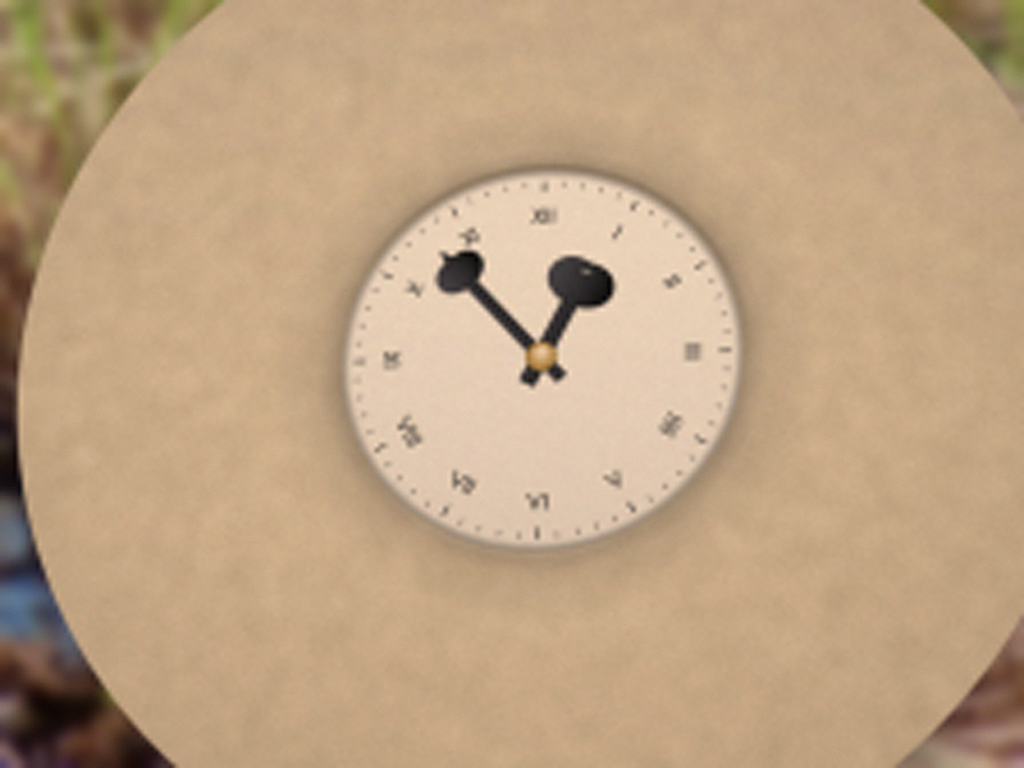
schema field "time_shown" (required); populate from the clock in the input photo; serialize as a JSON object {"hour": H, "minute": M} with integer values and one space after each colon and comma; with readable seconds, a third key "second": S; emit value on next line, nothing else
{"hour": 12, "minute": 53}
